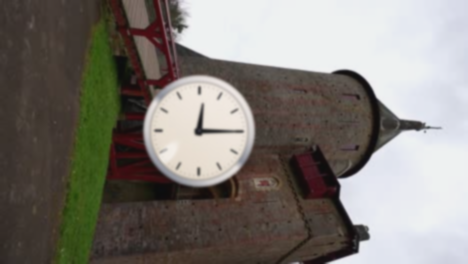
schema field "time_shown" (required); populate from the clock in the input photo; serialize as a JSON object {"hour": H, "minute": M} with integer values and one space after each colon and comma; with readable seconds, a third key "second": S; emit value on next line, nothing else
{"hour": 12, "minute": 15}
